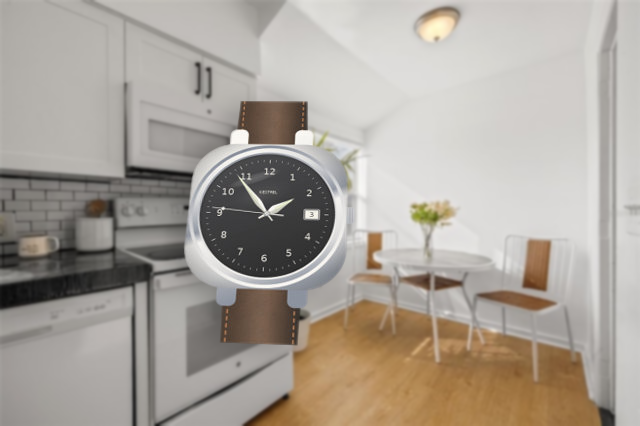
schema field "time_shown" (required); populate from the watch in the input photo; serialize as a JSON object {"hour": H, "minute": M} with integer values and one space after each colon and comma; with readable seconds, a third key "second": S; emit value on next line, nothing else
{"hour": 1, "minute": 53, "second": 46}
